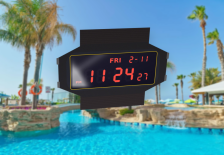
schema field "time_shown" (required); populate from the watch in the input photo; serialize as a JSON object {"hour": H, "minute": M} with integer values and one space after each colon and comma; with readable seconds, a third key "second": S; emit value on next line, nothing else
{"hour": 11, "minute": 24, "second": 27}
